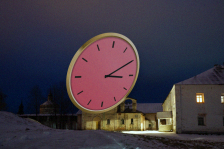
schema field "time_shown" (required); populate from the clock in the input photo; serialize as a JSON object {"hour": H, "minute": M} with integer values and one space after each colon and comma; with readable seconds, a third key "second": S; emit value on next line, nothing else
{"hour": 3, "minute": 10}
